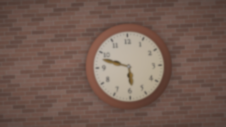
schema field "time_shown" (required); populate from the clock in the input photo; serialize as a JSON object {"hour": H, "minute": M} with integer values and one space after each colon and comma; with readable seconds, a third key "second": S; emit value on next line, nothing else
{"hour": 5, "minute": 48}
